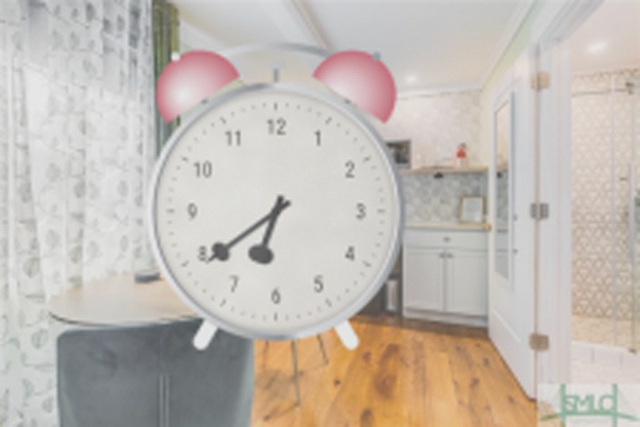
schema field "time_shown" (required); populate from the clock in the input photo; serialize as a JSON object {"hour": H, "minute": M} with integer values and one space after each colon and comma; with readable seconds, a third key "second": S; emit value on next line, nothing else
{"hour": 6, "minute": 39}
